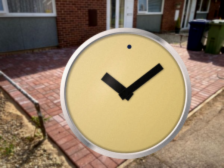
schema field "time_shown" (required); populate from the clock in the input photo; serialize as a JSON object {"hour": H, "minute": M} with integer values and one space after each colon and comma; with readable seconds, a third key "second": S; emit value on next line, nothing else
{"hour": 10, "minute": 8}
